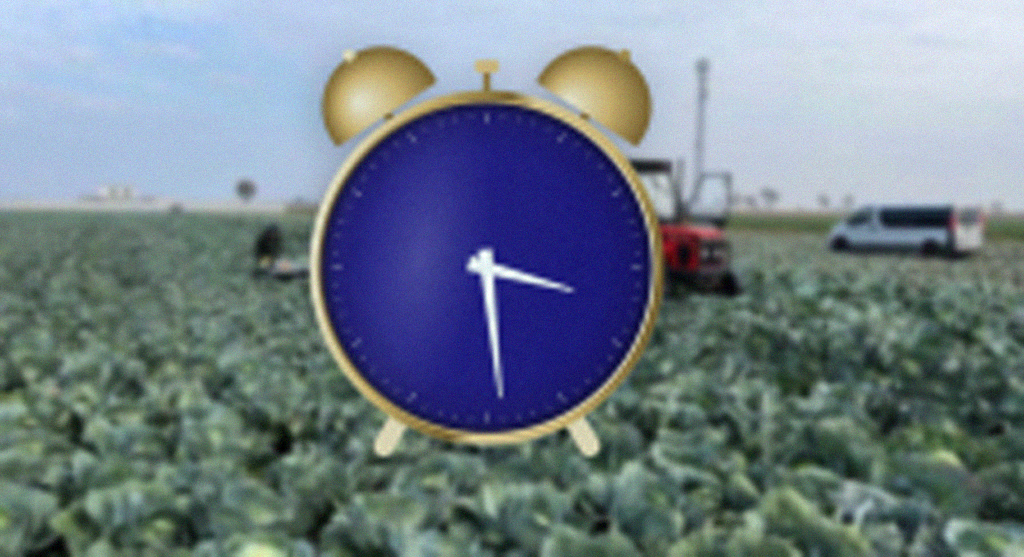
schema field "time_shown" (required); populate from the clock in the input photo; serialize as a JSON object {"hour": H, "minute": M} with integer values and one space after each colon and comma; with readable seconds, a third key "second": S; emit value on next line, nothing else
{"hour": 3, "minute": 29}
